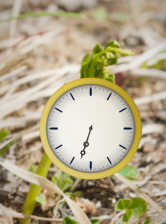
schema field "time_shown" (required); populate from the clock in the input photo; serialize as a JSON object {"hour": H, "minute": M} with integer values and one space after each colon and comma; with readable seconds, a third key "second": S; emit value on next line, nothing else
{"hour": 6, "minute": 33}
